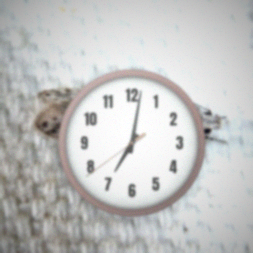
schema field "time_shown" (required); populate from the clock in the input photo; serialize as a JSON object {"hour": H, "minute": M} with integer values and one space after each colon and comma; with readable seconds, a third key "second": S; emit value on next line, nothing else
{"hour": 7, "minute": 1, "second": 39}
